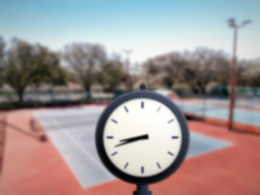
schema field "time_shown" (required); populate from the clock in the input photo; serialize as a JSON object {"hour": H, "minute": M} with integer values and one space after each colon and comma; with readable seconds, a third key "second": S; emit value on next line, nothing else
{"hour": 8, "minute": 42}
